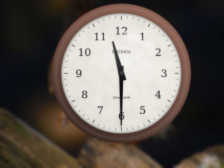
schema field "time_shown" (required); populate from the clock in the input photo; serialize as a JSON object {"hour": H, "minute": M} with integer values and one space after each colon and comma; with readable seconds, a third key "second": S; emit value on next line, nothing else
{"hour": 11, "minute": 30}
